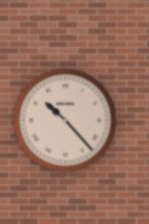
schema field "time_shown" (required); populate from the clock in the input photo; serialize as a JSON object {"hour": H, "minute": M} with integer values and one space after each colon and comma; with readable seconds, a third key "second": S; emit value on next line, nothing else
{"hour": 10, "minute": 23}
